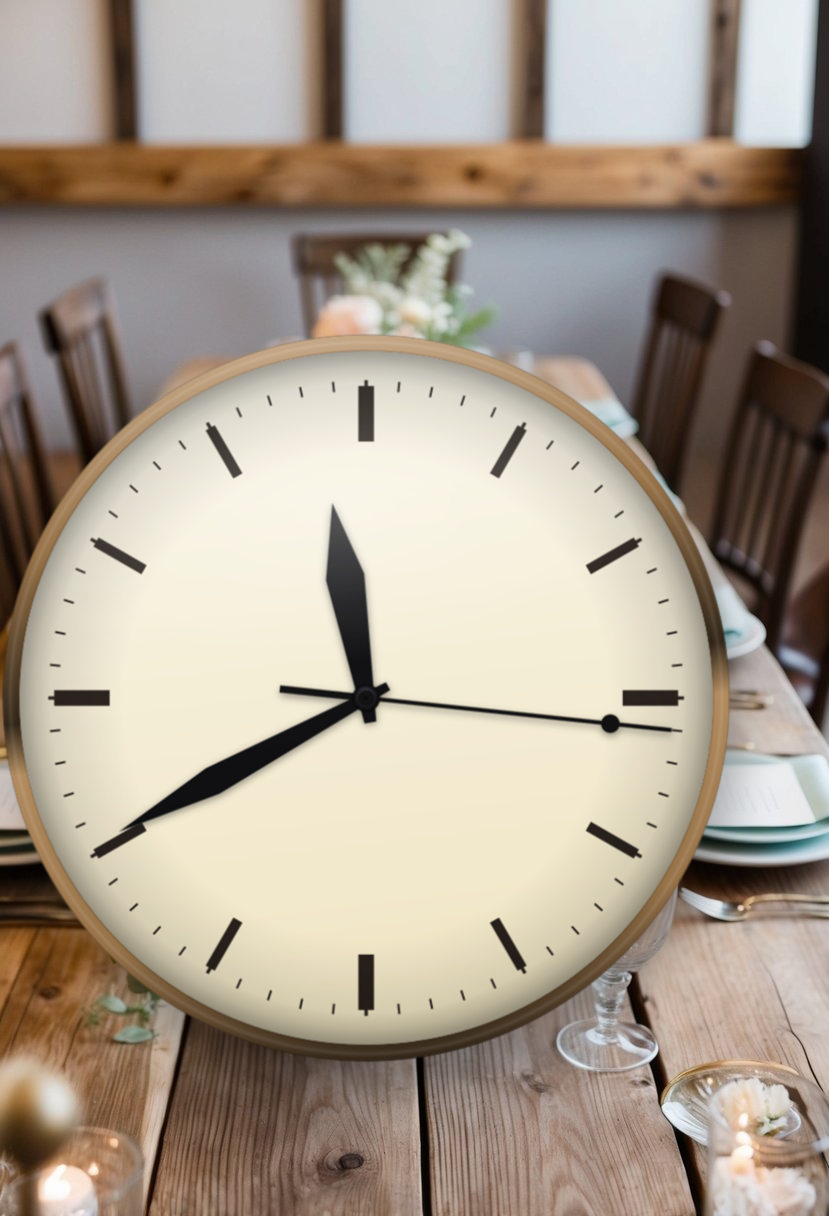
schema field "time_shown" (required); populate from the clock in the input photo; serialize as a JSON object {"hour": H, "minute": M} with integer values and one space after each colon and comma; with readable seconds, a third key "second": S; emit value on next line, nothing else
{"hour": 11, "minute": 40, "second": 16}
